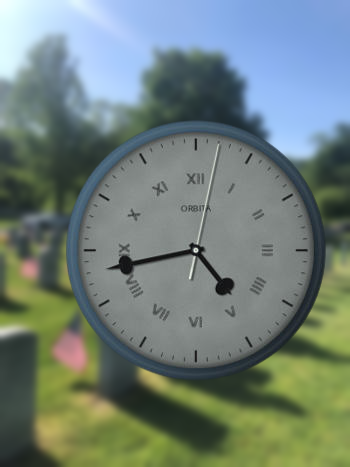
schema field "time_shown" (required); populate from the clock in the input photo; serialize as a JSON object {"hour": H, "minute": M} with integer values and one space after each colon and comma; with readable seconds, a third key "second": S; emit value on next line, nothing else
{"hour": 4, "minute": 43, "second": 2}
